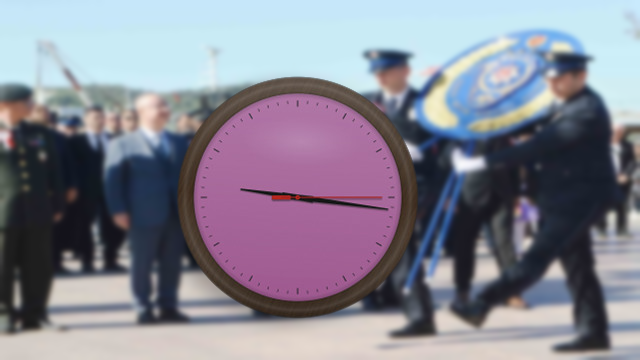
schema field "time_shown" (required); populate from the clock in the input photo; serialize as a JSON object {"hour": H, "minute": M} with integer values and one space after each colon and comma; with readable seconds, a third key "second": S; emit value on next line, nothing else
{"hour": 9, "minute": 16, "second": 15}
